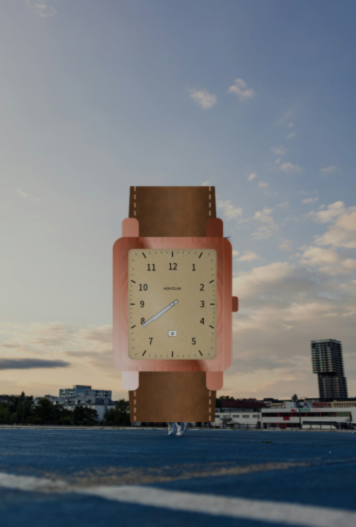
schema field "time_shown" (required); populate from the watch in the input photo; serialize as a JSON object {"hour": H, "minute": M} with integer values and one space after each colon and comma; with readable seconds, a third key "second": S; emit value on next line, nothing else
{"hour": 7, "minute": 39}
